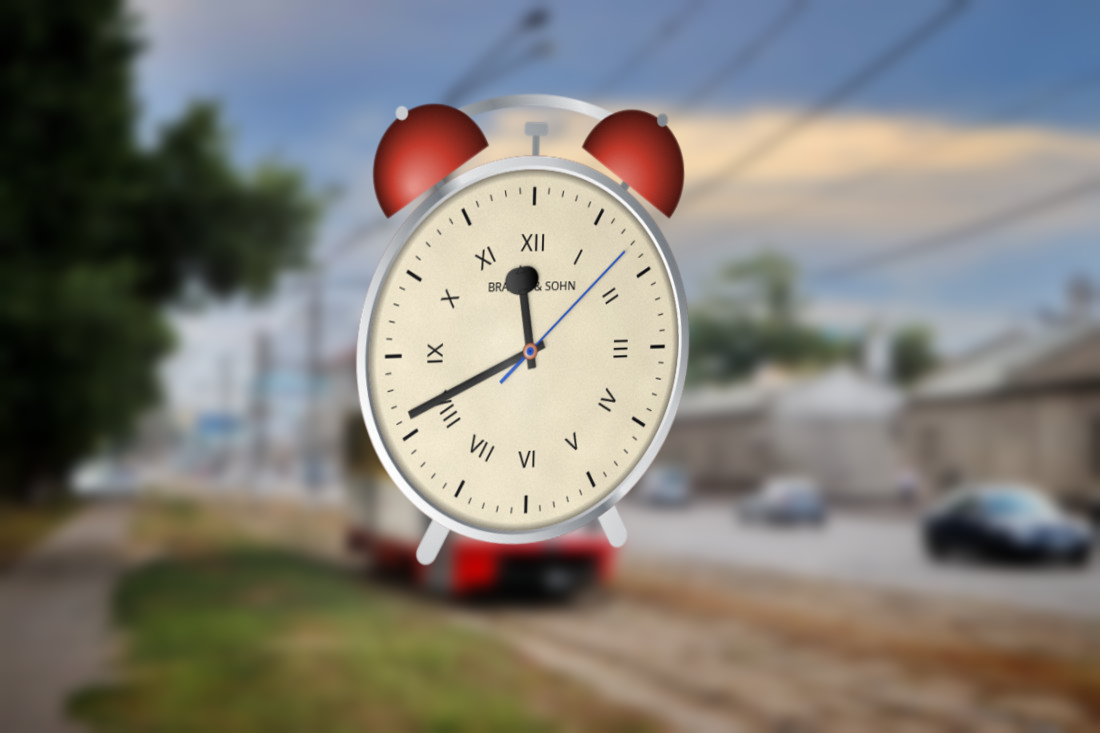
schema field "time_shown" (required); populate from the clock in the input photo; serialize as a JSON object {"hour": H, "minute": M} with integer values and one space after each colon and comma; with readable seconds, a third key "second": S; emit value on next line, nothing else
{"hour": 11, "minute": 41, "second": 8}
